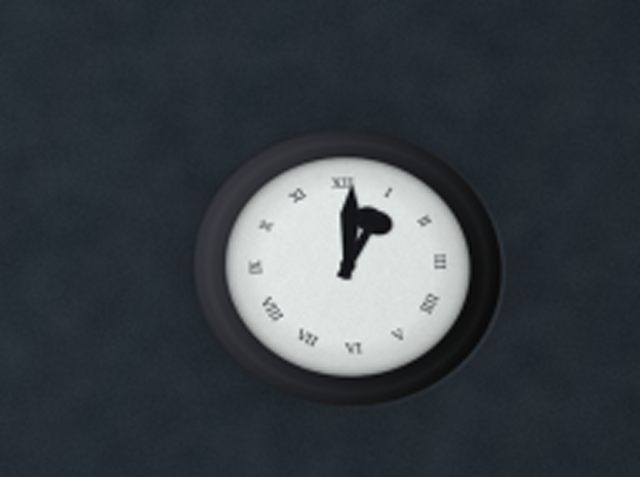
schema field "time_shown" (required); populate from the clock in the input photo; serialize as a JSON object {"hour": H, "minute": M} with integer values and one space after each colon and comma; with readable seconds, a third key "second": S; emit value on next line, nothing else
{"hour": 1, "minute": 1}
